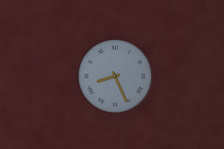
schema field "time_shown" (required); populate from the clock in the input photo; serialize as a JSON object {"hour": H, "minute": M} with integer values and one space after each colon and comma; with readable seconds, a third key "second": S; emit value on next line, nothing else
{"hour": 8, "minute": 26}
